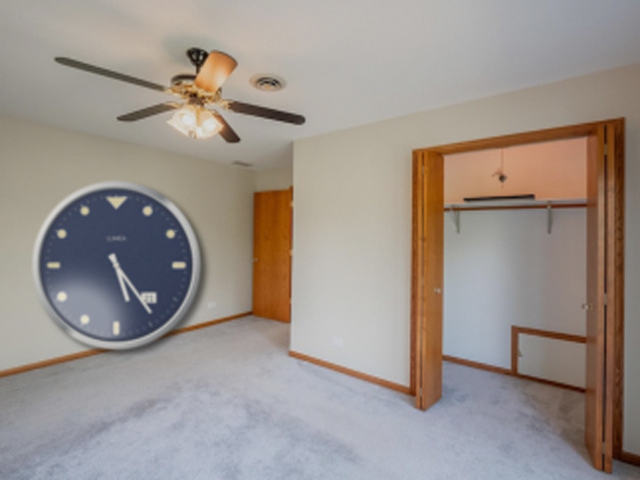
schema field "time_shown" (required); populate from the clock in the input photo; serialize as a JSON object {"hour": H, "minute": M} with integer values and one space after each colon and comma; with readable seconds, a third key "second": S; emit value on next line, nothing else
{"hour": 5, "minute": 24}
